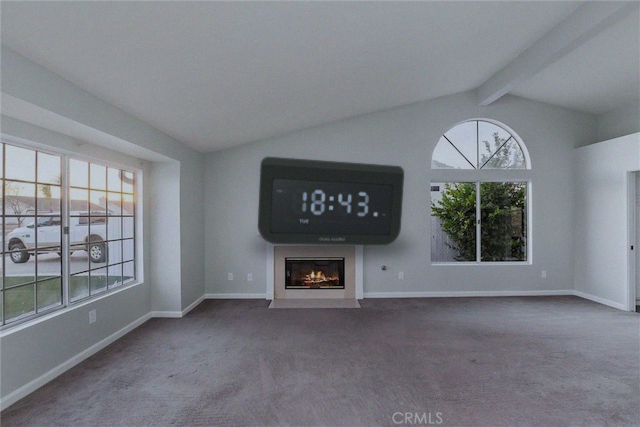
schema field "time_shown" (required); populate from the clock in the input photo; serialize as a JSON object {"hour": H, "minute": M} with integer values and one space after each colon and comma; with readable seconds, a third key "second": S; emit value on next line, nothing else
{"hour": 18, "minute": 43}
